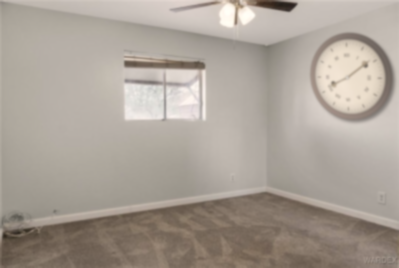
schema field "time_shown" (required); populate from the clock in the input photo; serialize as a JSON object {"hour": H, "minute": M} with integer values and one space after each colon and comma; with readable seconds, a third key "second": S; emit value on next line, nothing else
{"hour": 8, "minute": 9}
